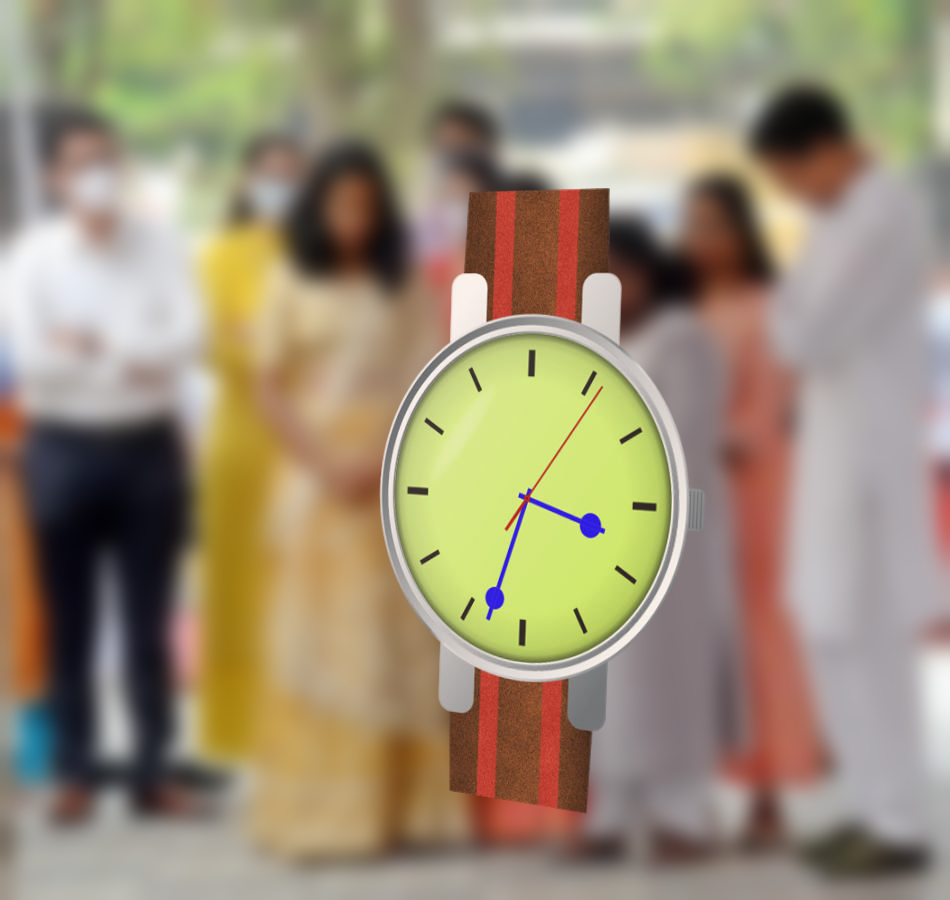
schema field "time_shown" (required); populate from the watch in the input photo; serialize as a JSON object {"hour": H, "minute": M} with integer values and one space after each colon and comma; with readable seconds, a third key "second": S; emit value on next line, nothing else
{"hour": 3, "minute": 33, "second": 6}
